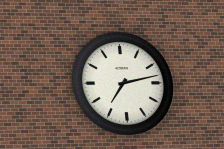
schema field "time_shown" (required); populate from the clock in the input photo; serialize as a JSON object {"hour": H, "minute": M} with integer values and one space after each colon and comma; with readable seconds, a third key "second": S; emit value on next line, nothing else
{"hour": 7, "minute": 13}
